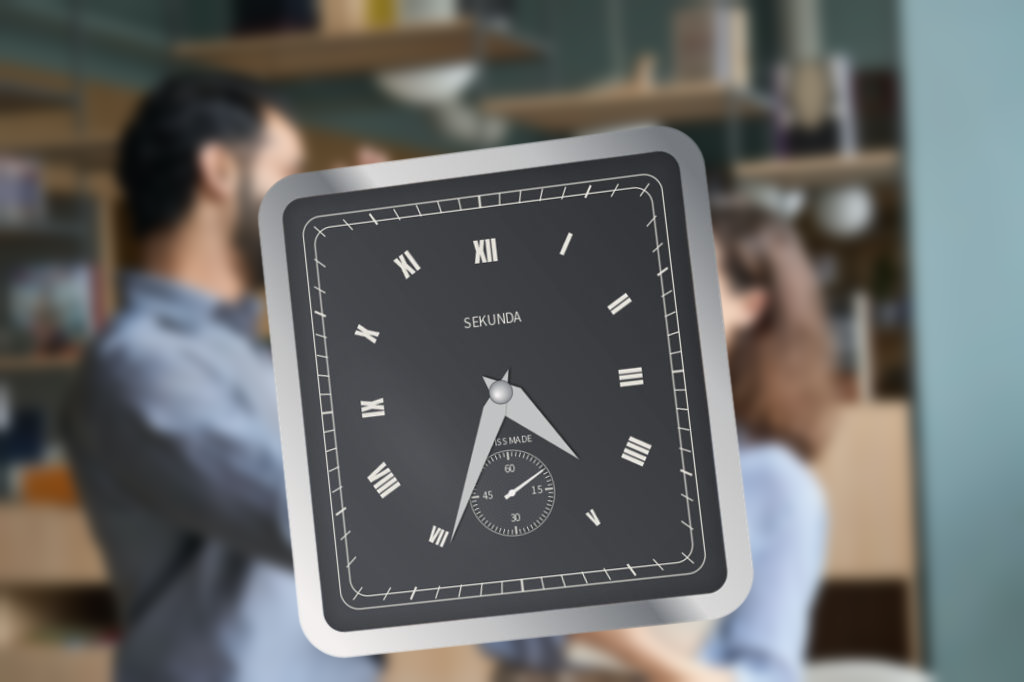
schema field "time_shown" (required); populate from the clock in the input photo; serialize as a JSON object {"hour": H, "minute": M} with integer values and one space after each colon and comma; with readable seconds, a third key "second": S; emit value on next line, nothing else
{"hour": 4, "minute": 34, "second": 10}
